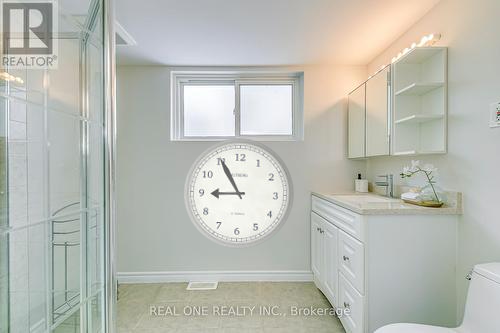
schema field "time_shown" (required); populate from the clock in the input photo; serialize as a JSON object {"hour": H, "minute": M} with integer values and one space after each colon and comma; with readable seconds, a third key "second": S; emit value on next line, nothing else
{"hour": 8, "minute": 55}
